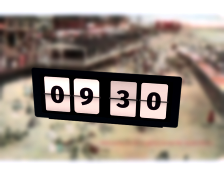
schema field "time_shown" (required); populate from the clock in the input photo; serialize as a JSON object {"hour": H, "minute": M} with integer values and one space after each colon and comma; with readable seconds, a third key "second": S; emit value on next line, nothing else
{"hour": 9, "minute": 30}
